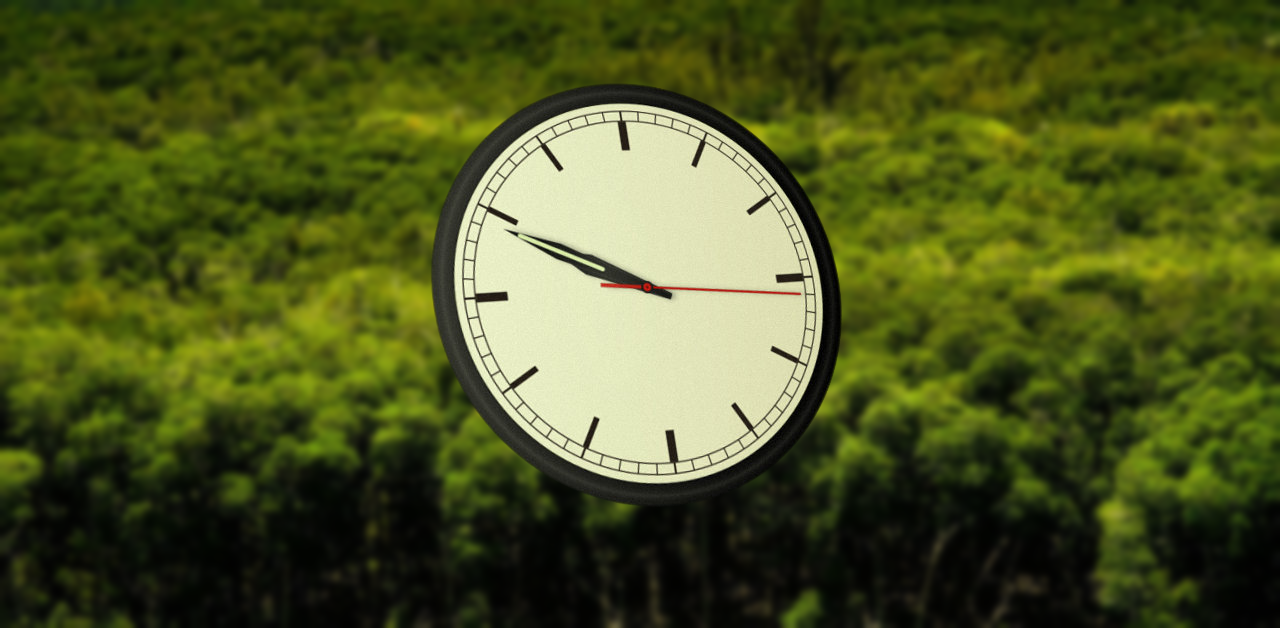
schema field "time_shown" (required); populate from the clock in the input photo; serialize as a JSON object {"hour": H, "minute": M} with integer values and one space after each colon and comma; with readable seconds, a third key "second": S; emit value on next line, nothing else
{"hour": 9, "minute": 49, "second": 16}
